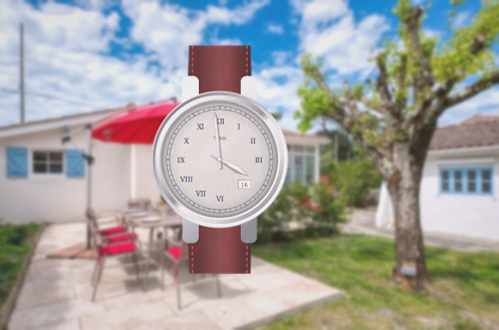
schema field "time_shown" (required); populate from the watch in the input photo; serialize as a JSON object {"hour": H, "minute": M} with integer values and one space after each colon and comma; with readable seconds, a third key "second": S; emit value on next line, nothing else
{"hour": 3, "minute": 59}
